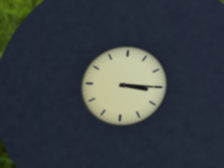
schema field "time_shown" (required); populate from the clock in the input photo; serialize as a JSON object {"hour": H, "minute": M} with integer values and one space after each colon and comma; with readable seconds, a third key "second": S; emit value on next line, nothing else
{"hour": 3, "minute": 15}
